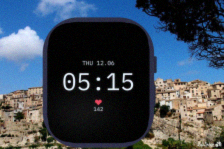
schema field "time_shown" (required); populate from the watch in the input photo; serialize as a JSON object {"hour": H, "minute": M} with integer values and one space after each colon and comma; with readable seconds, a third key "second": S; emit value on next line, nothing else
{"hour": 5, "minute": 15}
